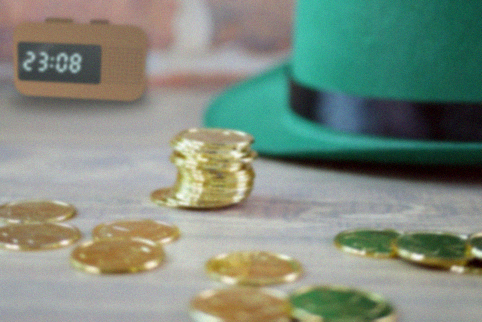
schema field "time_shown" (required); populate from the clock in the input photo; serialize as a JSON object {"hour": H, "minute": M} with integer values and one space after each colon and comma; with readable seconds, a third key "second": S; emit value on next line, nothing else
{"hour": 23, "minute": 8}
